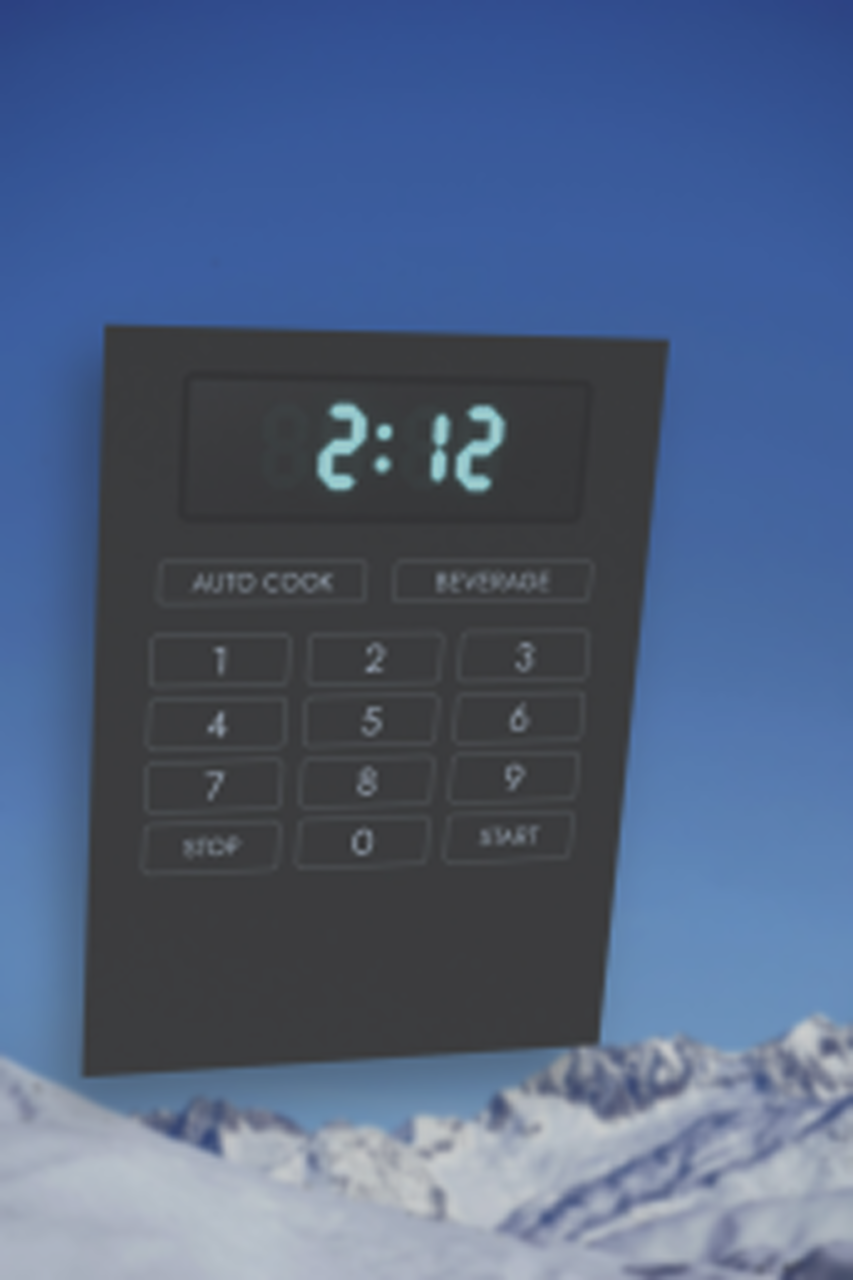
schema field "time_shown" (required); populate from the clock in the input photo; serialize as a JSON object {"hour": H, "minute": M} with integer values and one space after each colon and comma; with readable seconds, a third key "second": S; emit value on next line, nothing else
{"hour": 2, "minute": 12}
